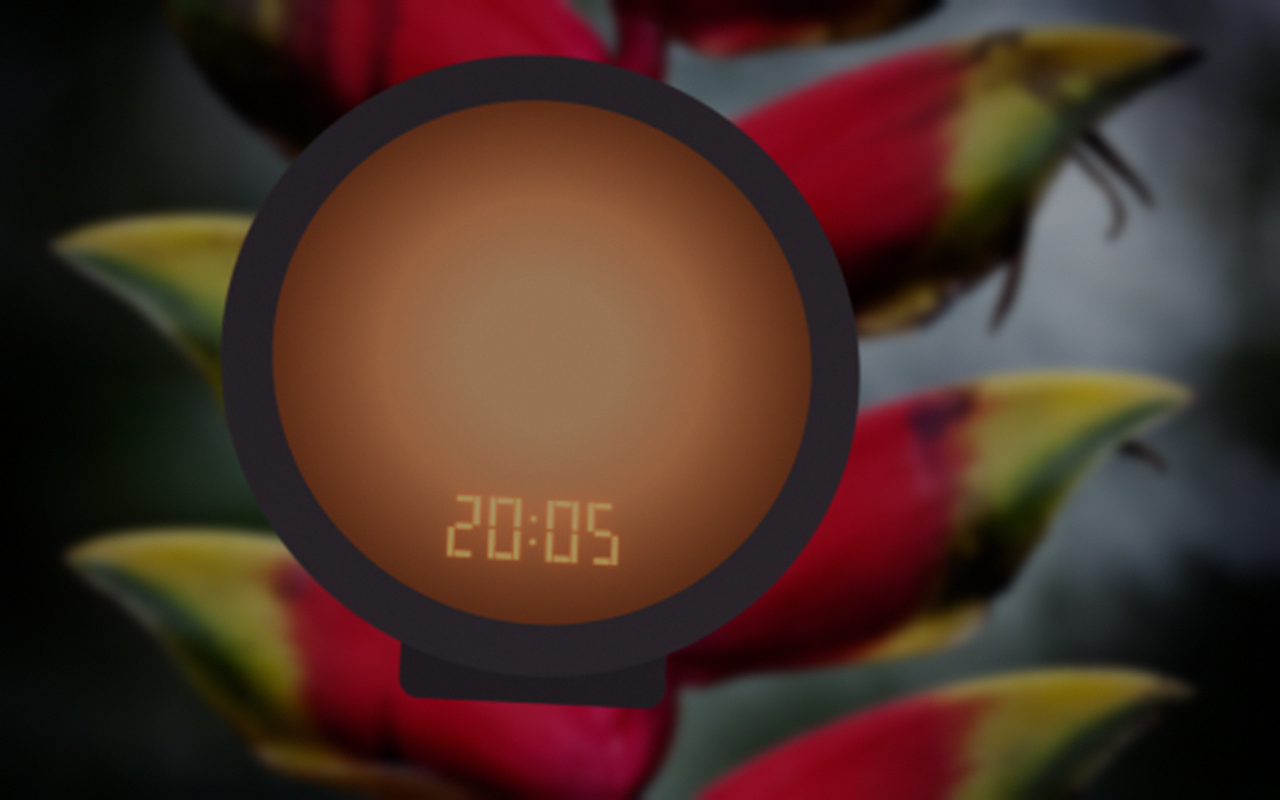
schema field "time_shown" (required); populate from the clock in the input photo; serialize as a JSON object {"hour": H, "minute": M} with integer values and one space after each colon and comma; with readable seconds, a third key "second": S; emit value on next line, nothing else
{"hour": 20, "minute": 5}
